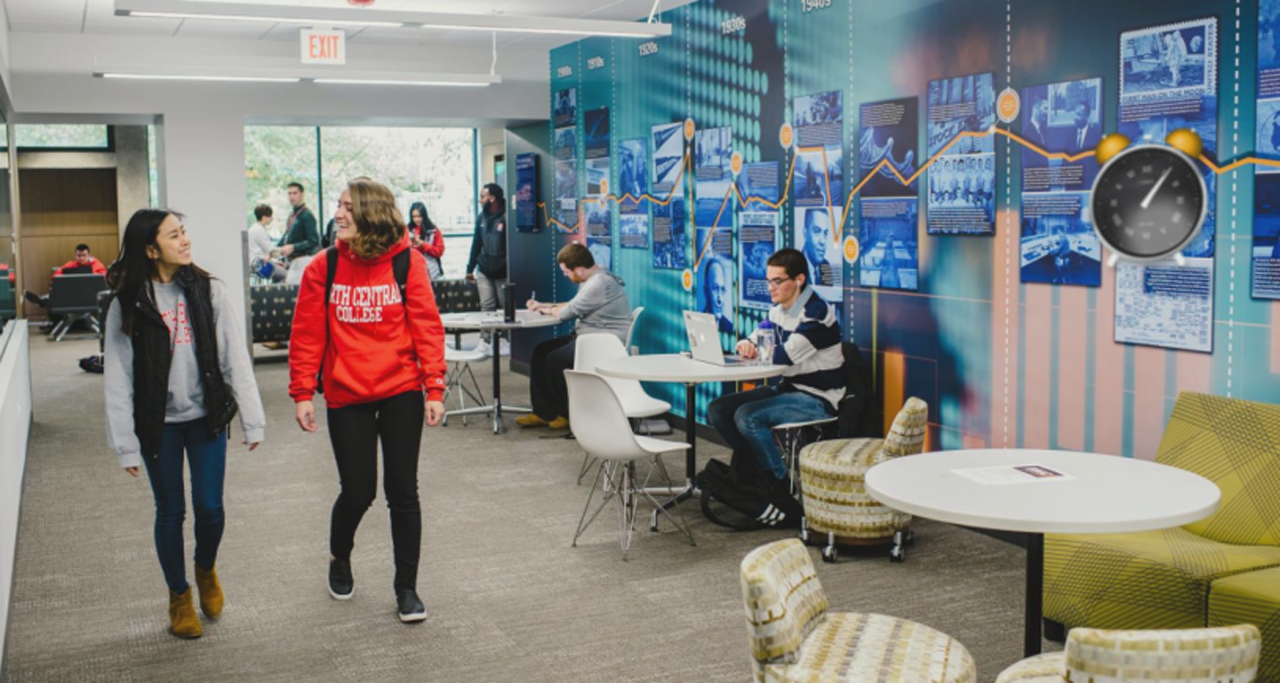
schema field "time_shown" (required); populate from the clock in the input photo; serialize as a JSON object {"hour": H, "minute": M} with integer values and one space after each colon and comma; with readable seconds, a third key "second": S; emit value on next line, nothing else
{"hour": 1, "minute": 6}
